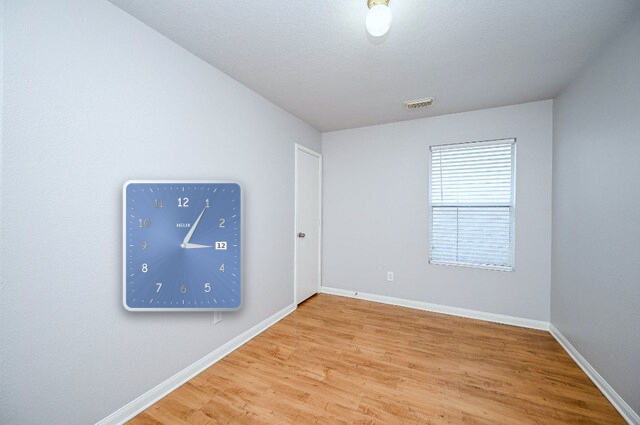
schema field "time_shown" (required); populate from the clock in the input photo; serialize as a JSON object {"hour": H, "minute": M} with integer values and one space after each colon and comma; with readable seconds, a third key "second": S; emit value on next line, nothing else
{"hour": 3, "minute": 5}
